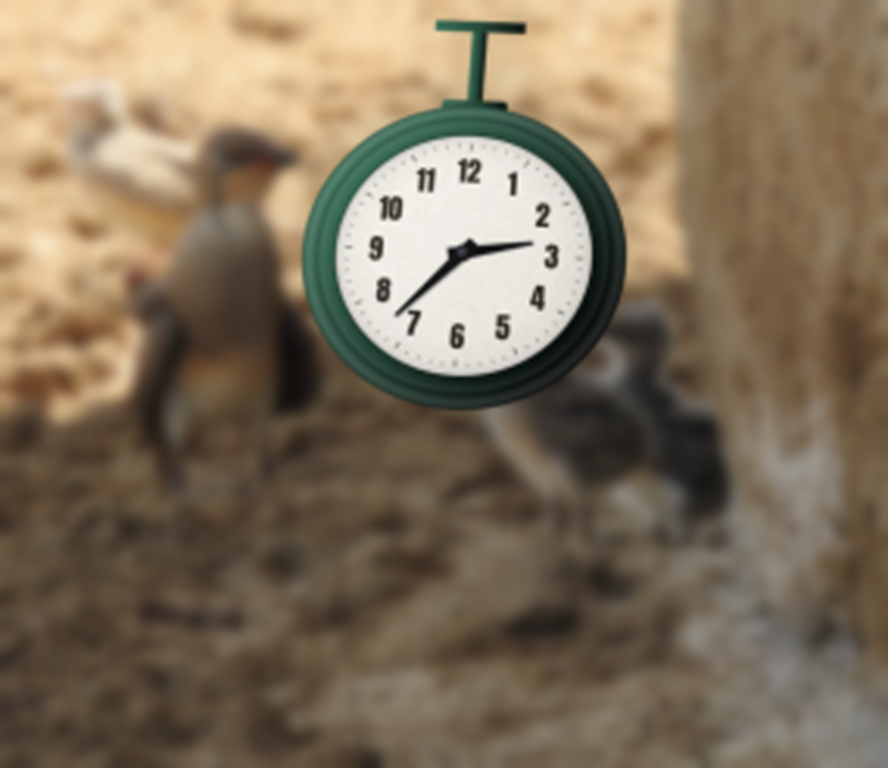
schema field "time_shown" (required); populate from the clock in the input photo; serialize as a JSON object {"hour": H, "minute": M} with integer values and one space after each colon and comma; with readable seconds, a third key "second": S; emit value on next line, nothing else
{"hour": 2, "minute": 37}
